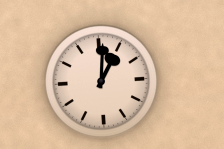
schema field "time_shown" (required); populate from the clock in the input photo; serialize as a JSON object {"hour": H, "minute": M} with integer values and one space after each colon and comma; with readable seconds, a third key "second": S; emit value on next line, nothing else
{"hour": 1, "minute": 1}
